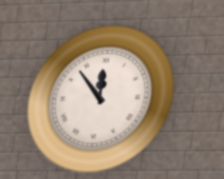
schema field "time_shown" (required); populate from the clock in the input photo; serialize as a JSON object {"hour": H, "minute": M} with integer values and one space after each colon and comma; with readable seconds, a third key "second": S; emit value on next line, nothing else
{"hour": 11, "minute": 53}
